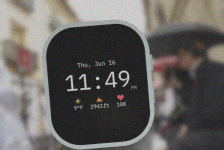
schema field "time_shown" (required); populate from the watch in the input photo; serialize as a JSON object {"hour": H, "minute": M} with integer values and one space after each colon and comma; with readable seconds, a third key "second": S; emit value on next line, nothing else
{"hour": 11, "minute": 49}
